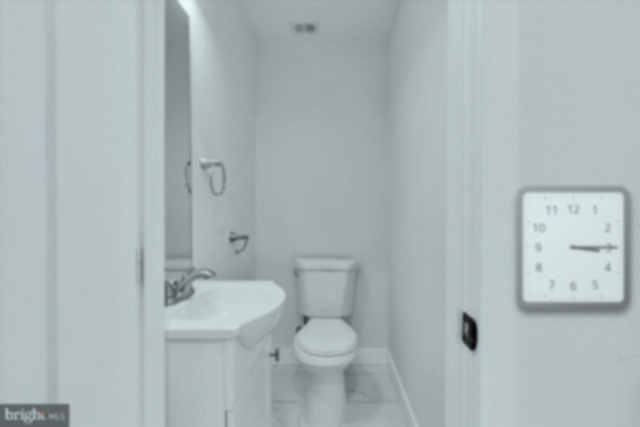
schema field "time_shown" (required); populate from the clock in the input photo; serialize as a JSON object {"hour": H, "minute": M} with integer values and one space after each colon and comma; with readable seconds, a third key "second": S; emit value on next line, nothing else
{"hour": 3, "minute": 15}
